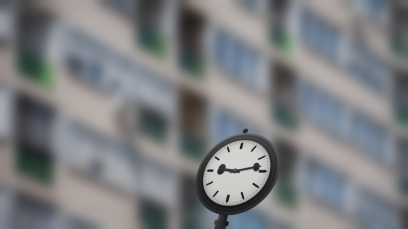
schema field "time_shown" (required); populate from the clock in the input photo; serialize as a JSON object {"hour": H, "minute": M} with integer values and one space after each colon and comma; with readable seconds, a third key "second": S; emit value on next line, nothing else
{"hour": 9, "minute": 13}
